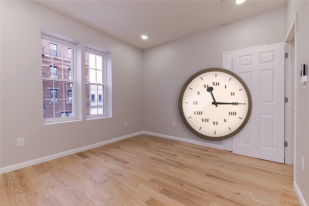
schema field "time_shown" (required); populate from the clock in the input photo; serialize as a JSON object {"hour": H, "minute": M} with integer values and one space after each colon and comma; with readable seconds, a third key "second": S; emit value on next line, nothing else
{"hour": 11, "minute": 15}
